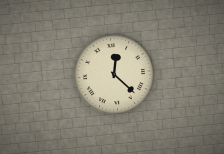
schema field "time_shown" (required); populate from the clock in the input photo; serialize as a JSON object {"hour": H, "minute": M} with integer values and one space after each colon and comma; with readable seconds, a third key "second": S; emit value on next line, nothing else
{"hour": 12, "minute": 23}
